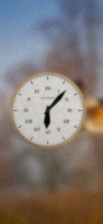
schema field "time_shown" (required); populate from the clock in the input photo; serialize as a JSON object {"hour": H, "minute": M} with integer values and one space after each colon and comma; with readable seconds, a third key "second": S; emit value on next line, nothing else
{"hour": 6, "minute": 7}
